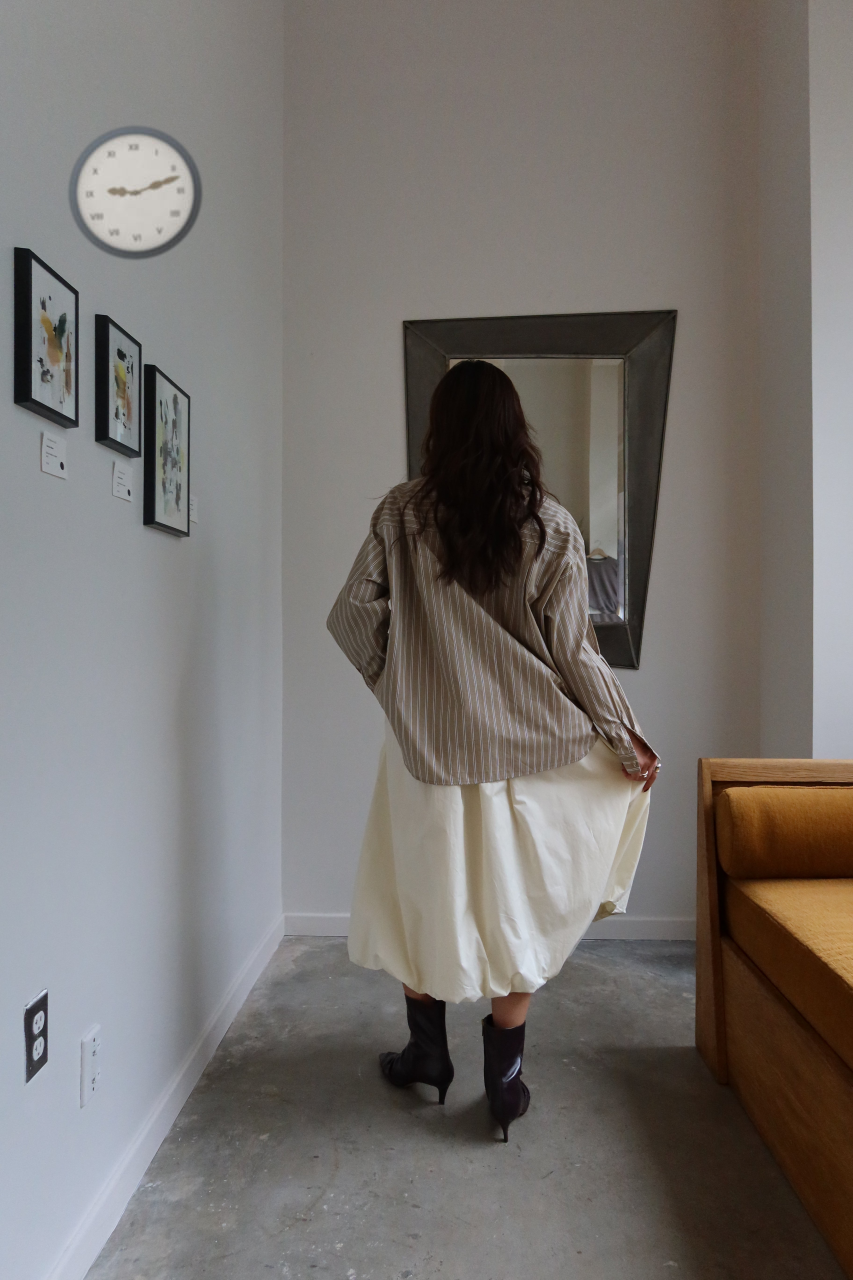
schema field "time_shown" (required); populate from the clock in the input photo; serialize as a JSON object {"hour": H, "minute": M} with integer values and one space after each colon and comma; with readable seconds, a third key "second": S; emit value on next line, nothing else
{"hour": 9, "minute": 12}
